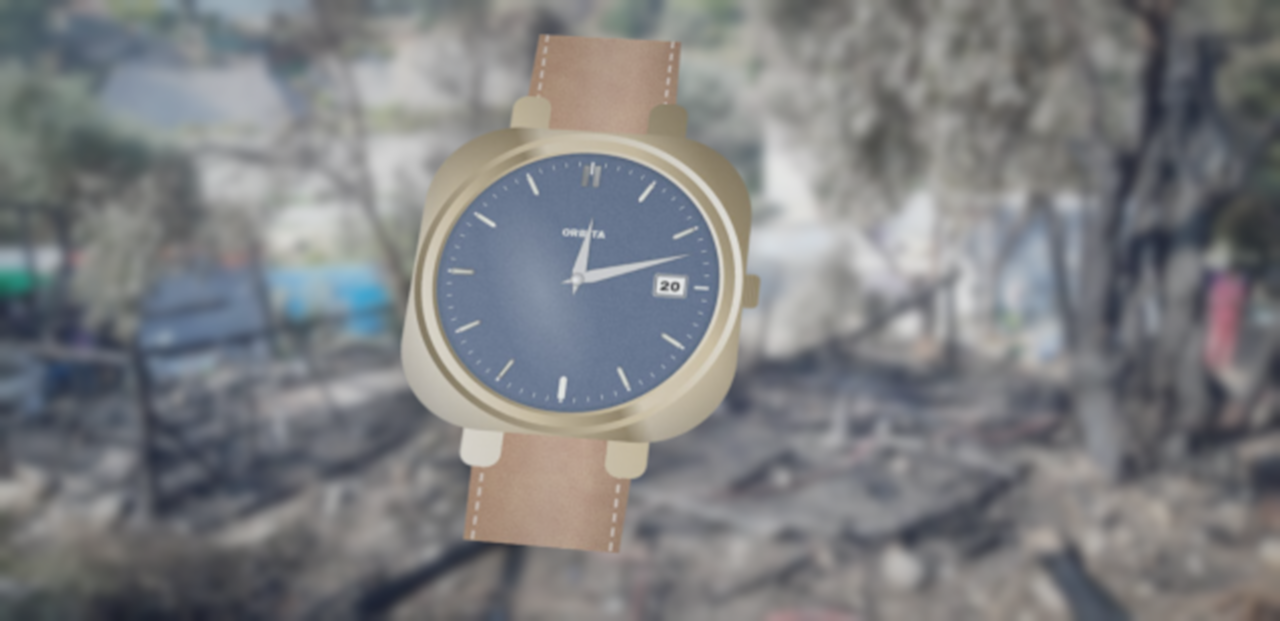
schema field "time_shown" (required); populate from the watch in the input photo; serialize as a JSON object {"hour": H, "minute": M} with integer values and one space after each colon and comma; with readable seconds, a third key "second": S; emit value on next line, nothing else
{"hour": 12, "minute": 12}
